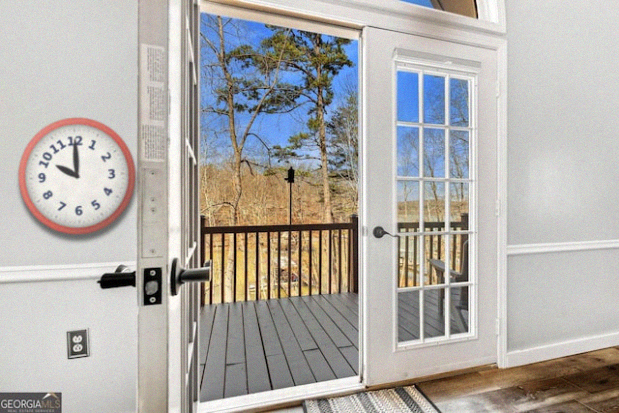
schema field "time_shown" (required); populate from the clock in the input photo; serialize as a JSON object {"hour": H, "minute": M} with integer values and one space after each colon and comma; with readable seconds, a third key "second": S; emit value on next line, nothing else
{"hour": 10, "minute": 0}
